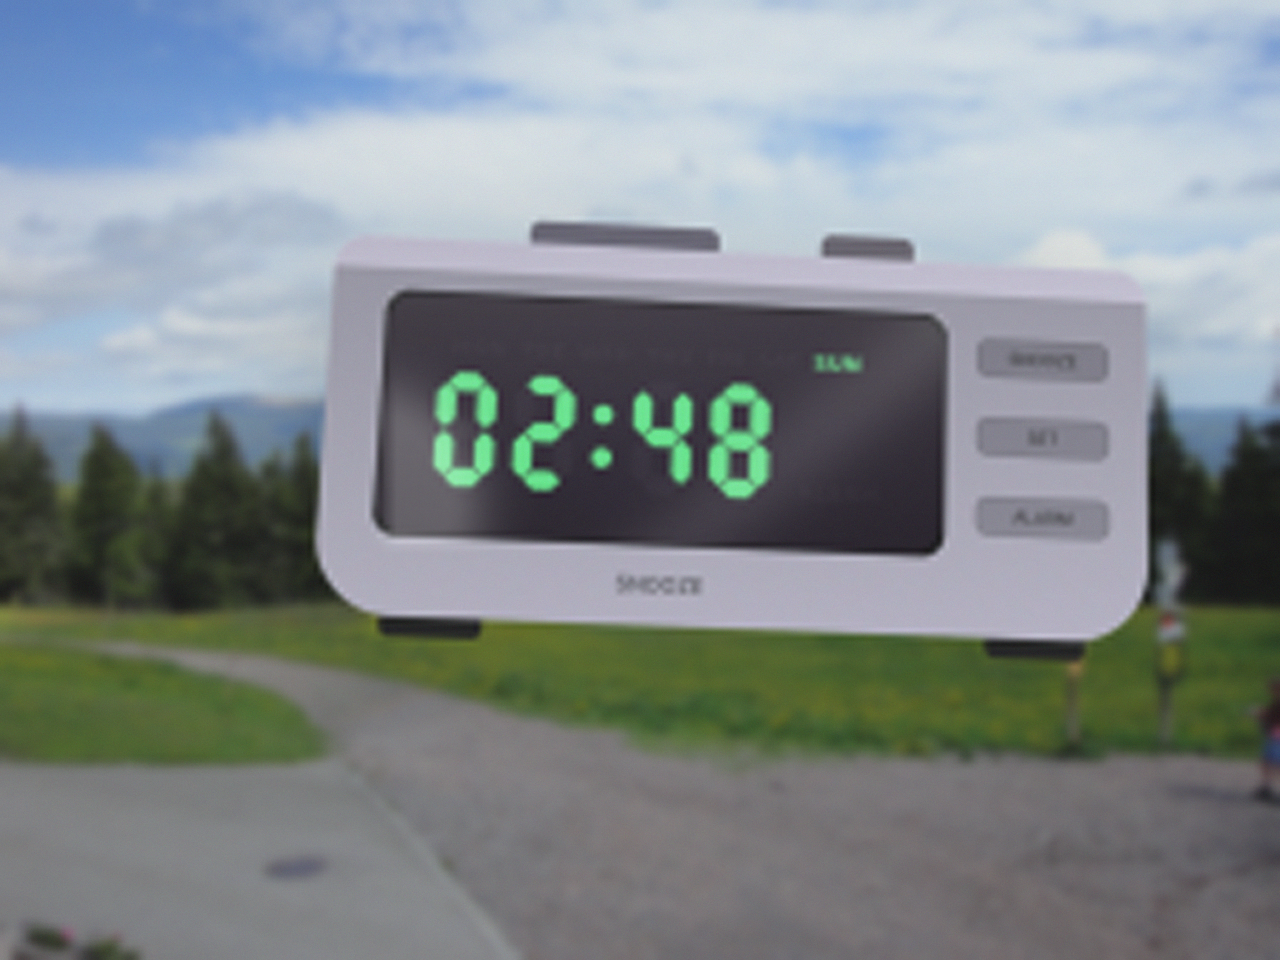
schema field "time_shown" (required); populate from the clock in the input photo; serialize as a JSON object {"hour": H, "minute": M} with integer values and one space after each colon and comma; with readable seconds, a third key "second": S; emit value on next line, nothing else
{"hour": 2, "minute": 48}
